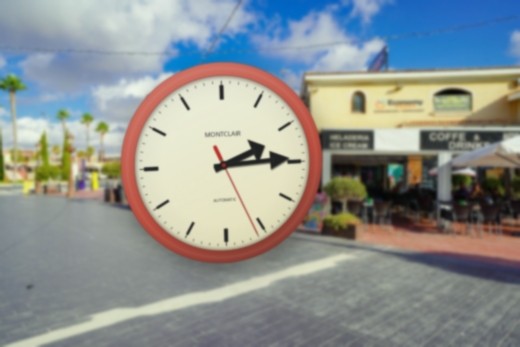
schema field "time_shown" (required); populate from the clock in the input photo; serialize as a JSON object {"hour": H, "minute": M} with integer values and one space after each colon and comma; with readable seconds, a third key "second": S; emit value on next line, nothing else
{"hour": 2, "minute": 14, "second": 26}
